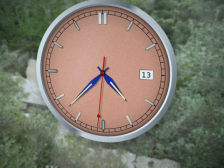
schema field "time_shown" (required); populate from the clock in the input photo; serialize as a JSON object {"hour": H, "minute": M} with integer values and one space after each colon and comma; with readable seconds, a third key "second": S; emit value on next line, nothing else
{"hour": 4, "minute": 37, "second": 31}
